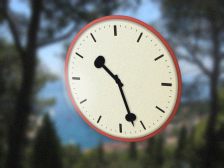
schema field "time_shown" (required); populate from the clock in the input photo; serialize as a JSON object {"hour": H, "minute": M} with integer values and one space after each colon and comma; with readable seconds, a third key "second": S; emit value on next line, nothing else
{"hour": 10, "minute": 27}
